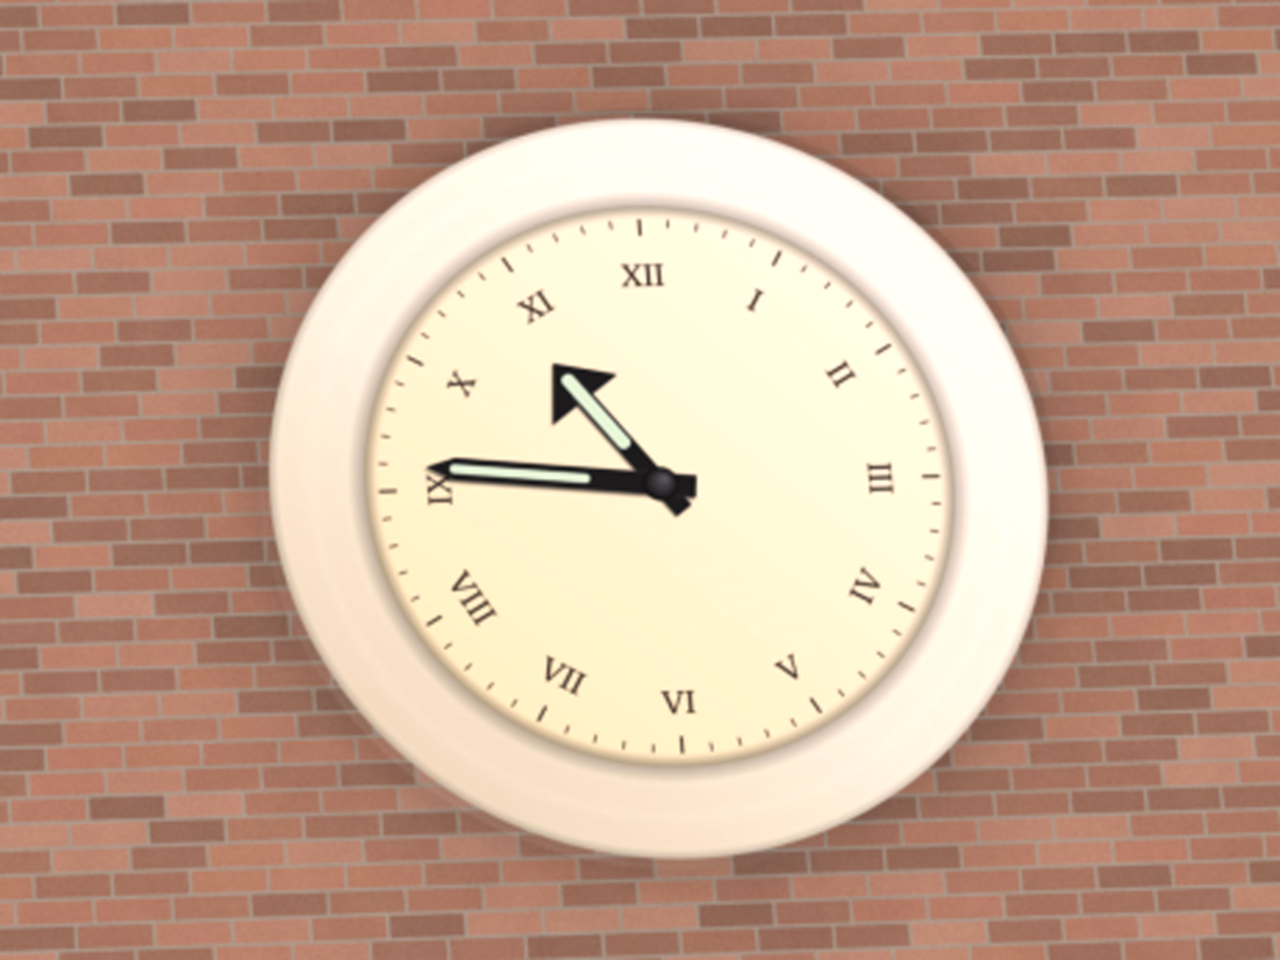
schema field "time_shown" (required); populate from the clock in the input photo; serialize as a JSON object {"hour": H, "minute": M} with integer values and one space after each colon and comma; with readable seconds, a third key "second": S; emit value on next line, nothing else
{"hour": 10, "minute": 46}
